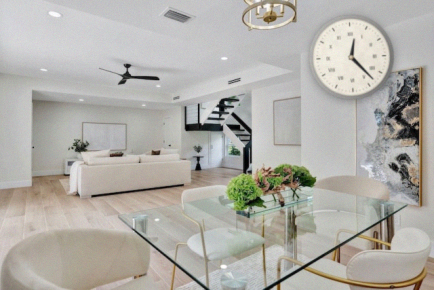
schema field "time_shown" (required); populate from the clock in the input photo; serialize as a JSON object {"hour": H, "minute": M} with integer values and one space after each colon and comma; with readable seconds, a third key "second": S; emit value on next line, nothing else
{"hour": 12, "minute": 23}
